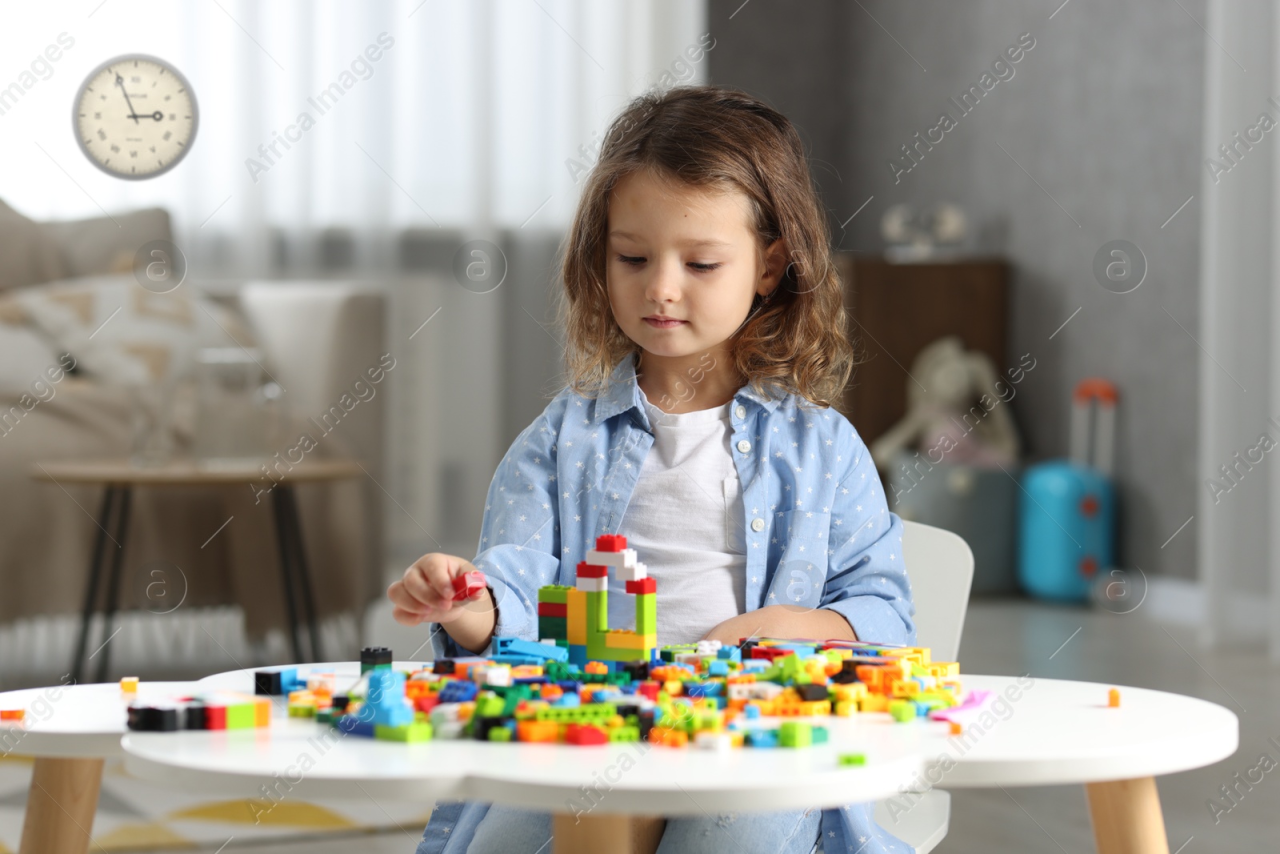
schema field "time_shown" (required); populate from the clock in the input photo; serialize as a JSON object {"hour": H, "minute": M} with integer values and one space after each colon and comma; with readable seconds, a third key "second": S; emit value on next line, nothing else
{"hour": 2, "minute": 56}
